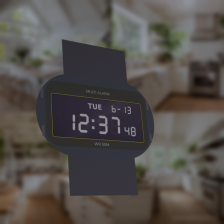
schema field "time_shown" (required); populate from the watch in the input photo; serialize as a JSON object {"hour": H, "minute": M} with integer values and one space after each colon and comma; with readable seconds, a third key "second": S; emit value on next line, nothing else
{"hour": 12, "minute": 37, "second": 48}
